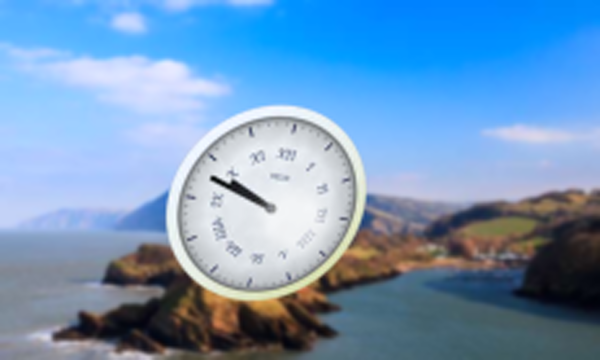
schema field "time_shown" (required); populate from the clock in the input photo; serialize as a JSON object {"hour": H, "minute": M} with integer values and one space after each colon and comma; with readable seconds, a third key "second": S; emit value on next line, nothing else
{"hour": 9, "minute": 48}
